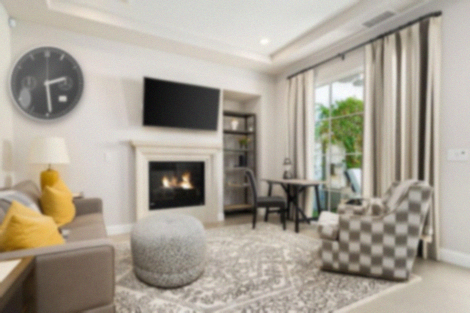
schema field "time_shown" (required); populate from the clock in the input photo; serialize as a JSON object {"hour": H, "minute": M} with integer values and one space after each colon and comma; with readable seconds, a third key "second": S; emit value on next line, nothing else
{"hour": 2, "minute": 29}
